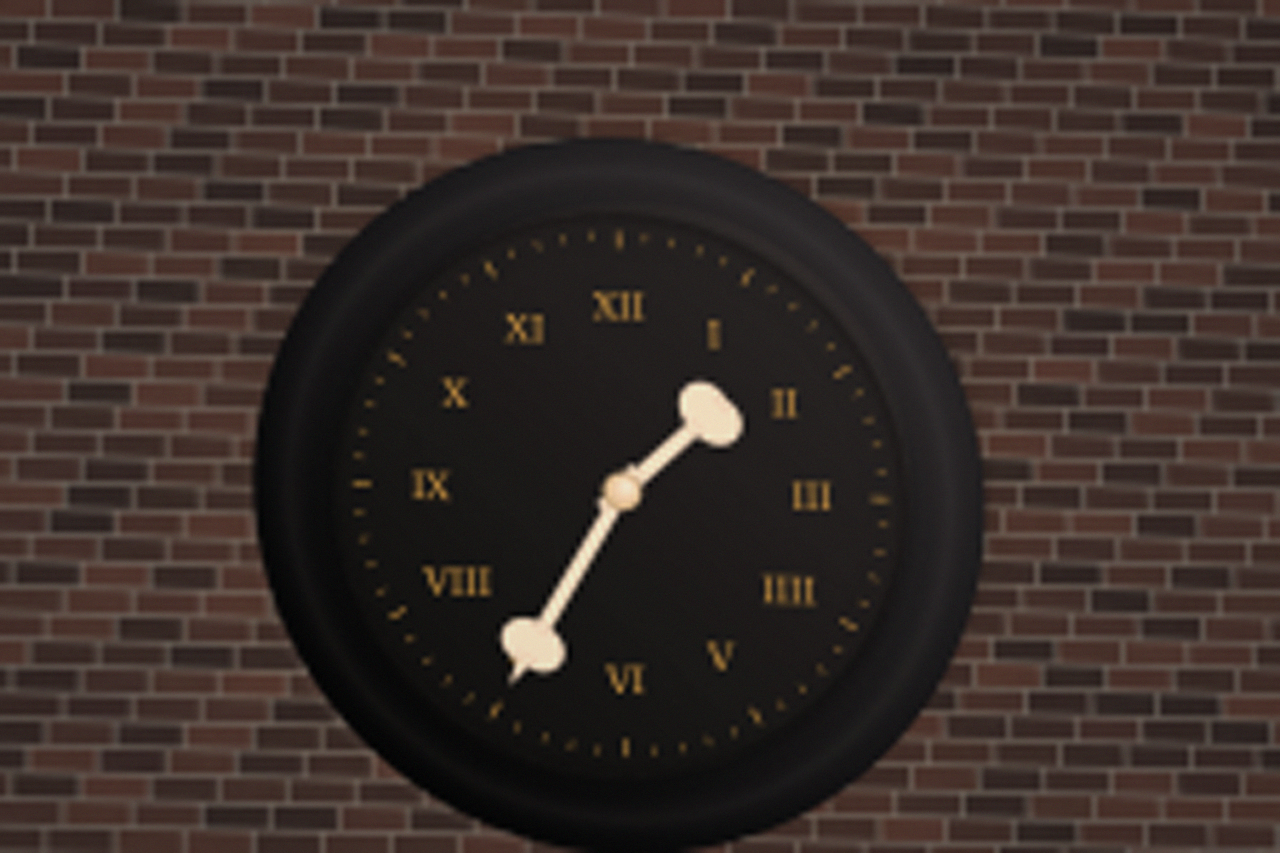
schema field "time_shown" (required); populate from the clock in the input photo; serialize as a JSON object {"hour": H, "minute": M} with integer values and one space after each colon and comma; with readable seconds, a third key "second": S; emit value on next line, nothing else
{"hour": 1, "minute": 35}
